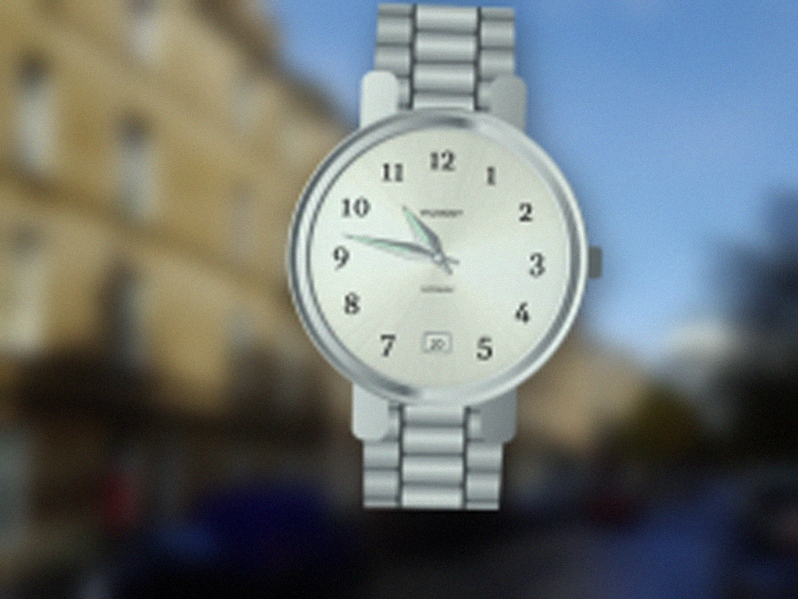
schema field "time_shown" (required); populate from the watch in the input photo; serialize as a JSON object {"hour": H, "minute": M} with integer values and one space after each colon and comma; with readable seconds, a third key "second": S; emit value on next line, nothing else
{"hour": 10, "minute": 47}
